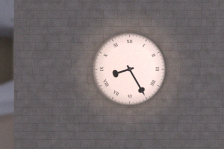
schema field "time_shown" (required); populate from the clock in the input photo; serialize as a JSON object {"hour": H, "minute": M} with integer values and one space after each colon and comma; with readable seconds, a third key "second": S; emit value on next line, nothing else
{"hour": 8, "minute": 25}
